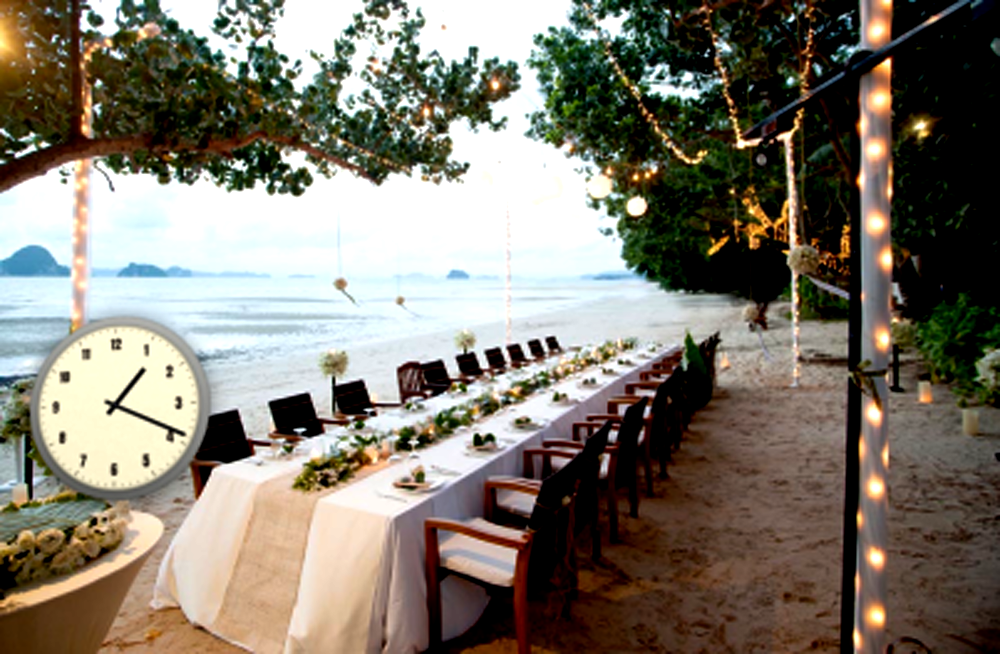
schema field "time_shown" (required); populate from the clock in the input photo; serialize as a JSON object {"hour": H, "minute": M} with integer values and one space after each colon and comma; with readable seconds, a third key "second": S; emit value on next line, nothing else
{"hour": 1, "minute": 19}
